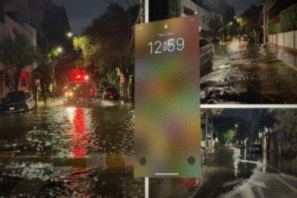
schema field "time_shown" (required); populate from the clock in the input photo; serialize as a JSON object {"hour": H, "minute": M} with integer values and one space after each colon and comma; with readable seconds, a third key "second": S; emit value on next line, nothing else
{"hour": 12, "minute": 59}
